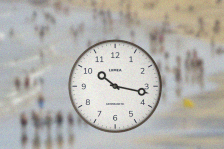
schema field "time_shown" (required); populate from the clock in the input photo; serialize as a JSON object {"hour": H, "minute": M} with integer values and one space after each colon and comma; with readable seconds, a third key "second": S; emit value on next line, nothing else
{"hour": 10, "minute": 17}
